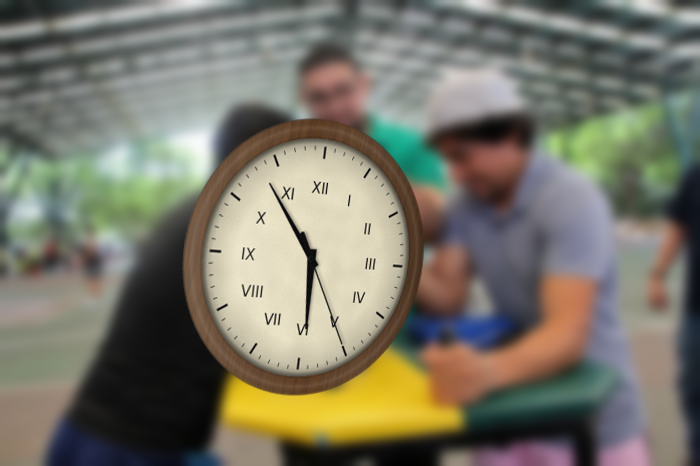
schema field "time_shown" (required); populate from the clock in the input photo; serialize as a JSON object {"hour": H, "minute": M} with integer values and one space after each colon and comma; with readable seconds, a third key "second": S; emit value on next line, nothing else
{"hour": 5, "minute": 53, "second": 25}
